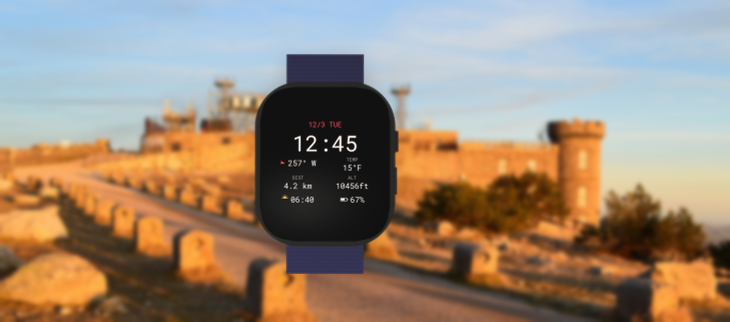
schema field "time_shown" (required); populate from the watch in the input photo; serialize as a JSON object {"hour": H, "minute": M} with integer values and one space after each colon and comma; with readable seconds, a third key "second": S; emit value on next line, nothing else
{"hour": 12, "minute": 45}
